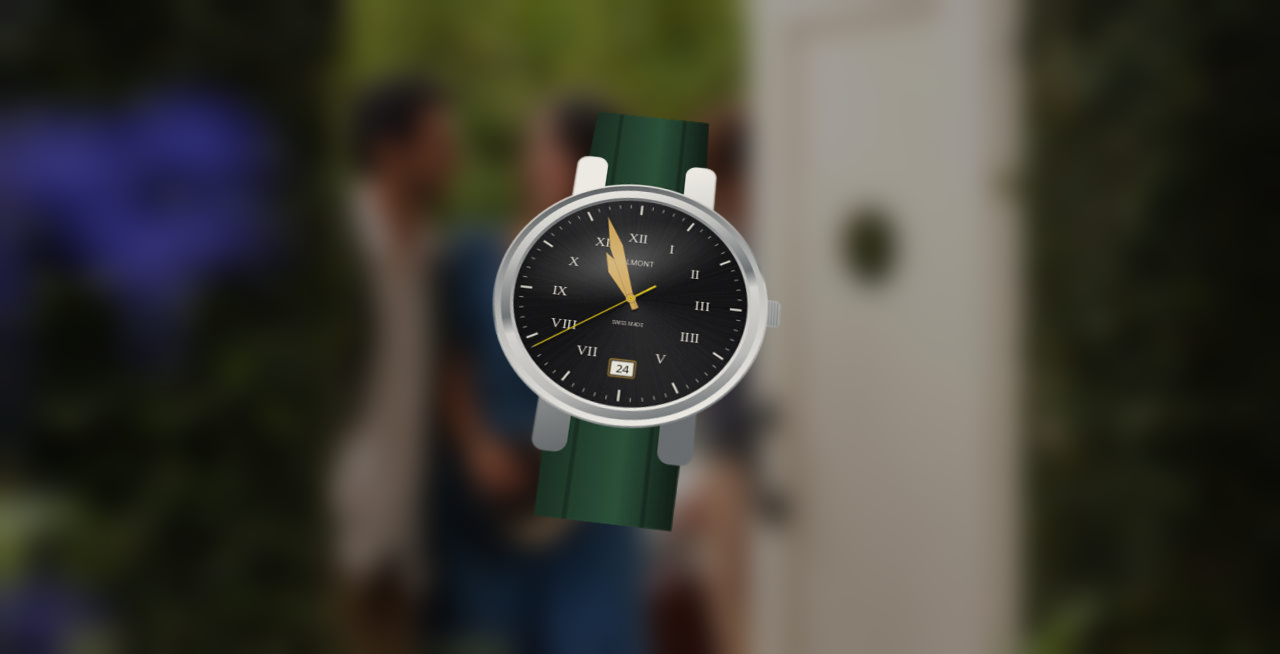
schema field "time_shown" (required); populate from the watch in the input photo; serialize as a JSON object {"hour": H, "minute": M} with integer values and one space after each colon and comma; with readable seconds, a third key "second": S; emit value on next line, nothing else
{"hour": 10, "minute": 56, "second": 39}
